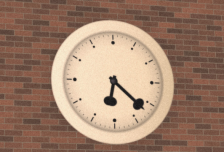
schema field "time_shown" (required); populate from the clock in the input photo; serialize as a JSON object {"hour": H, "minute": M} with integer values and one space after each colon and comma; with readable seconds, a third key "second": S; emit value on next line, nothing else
{"hour": 6, "minute": 22}
